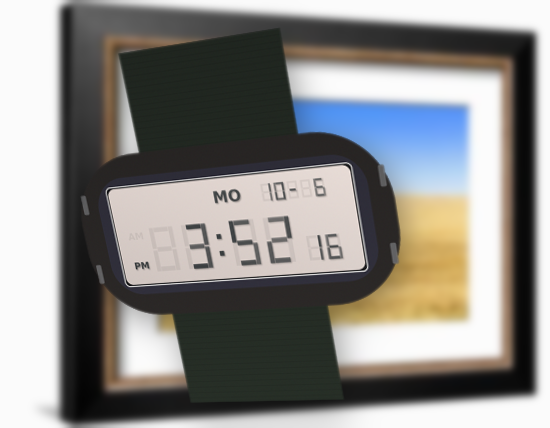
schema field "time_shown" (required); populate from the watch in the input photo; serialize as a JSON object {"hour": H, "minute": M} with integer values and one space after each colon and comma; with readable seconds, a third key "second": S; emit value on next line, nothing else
{"hour": 3, "minute": 52, "second": 16}
